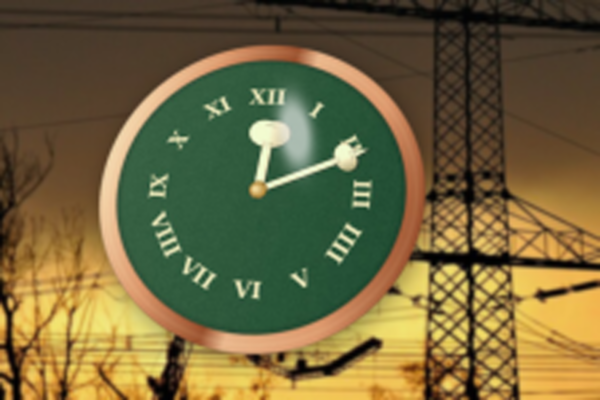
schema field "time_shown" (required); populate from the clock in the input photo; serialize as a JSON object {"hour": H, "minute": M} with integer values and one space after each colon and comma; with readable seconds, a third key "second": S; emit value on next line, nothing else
{"hour": 12, "minute": 11}
